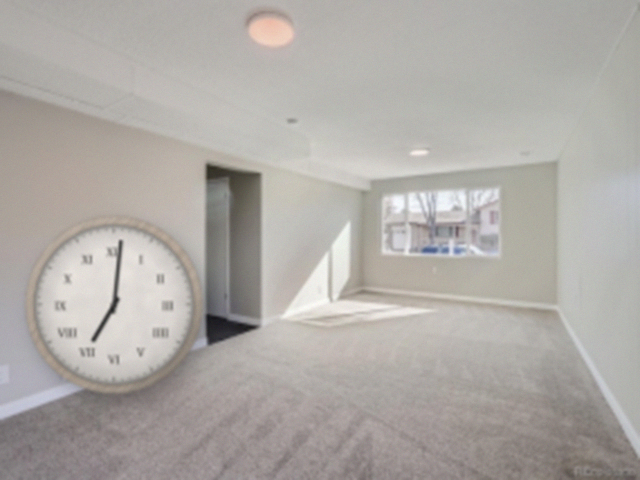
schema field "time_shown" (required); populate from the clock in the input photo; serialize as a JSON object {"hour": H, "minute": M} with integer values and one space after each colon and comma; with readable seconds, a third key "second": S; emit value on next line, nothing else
{"hour": 7, "minute": 1}
